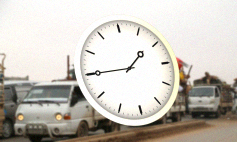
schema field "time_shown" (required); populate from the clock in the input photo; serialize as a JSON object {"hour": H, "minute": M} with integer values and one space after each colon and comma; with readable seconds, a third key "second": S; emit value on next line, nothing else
{"hour": 1, "minute": 45}
